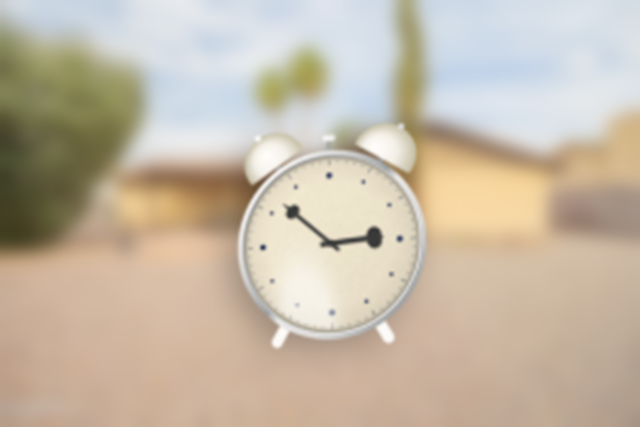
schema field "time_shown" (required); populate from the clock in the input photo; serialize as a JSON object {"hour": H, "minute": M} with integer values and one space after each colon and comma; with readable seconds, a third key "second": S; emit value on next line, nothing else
{"hour": 2, "minute": 52}
